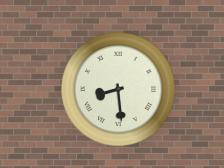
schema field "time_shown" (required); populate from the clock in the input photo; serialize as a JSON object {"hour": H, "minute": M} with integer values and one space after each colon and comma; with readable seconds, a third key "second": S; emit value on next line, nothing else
{"hour": 8, "minute": 29}
